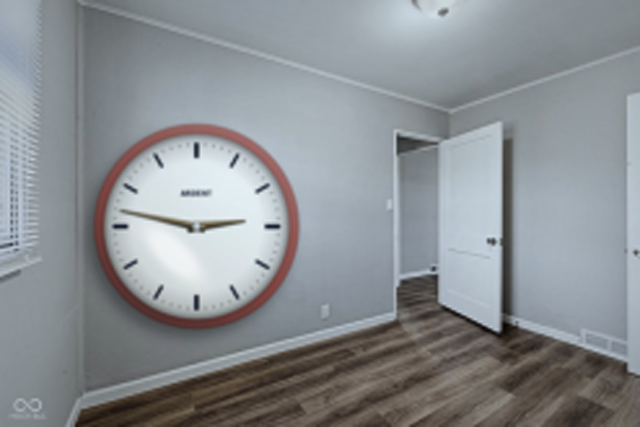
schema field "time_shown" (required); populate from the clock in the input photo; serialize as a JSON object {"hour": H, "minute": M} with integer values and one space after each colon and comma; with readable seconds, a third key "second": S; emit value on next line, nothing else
{"hour": 2, "minute": 47}
